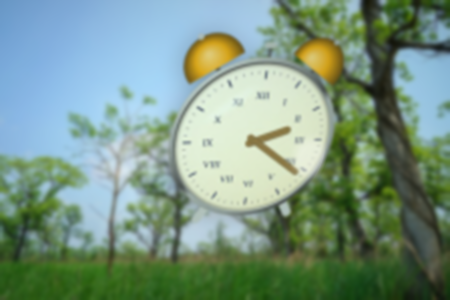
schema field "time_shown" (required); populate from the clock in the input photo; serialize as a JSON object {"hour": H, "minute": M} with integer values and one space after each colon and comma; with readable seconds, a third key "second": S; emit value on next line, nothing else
{"hour": 2, "minute": 21}
